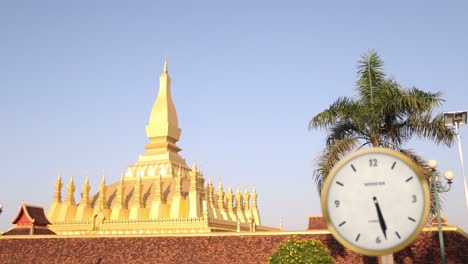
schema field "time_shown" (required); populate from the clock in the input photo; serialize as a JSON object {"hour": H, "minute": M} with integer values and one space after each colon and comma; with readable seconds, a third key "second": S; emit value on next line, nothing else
{"hour": 5, "minute": 28}
